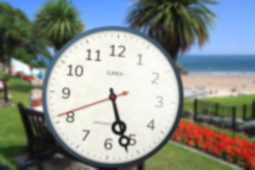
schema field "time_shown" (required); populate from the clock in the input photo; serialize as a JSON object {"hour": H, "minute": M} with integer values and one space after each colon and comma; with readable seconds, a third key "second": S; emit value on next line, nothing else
{"hour": 5, "minute": 26, "second": 41}
